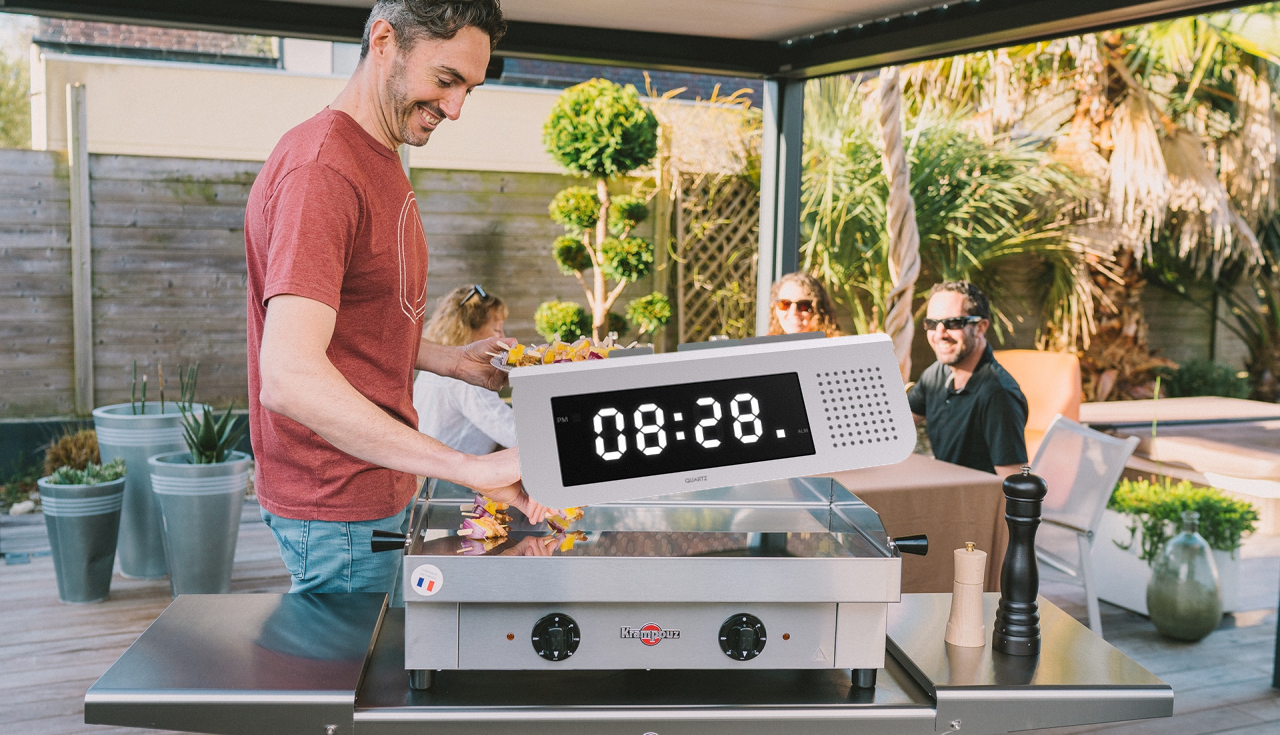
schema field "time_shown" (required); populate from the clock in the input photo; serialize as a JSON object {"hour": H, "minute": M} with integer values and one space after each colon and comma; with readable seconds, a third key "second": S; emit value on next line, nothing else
{"hour": 8, "minute": 28}
